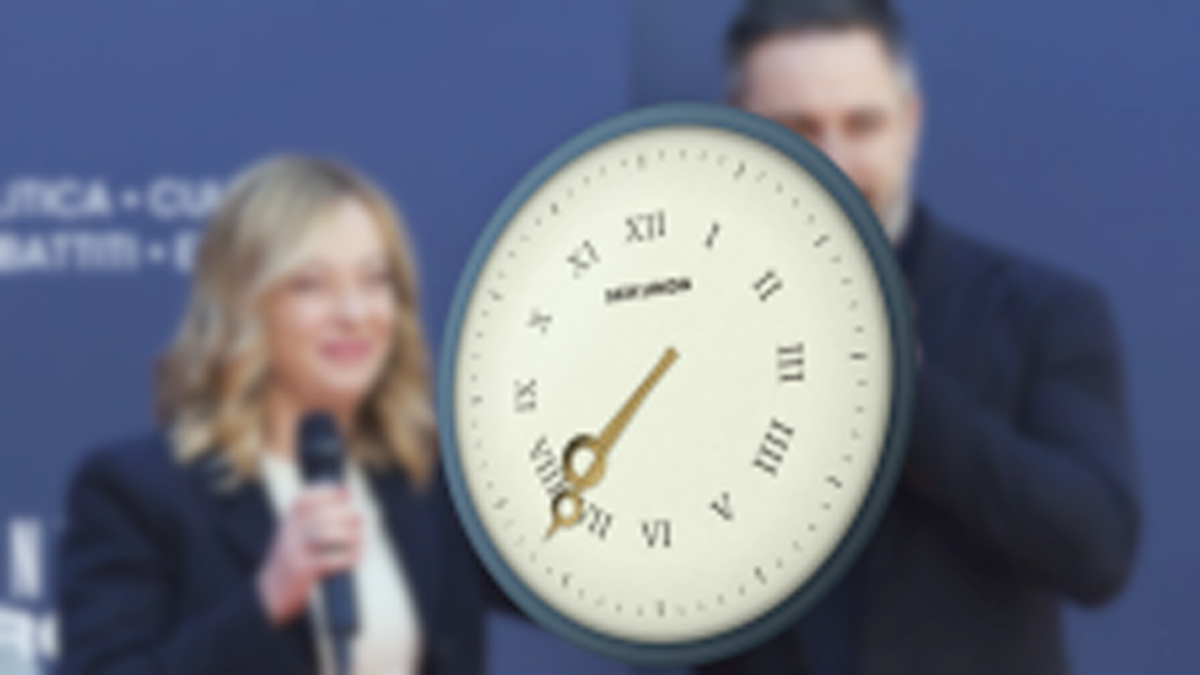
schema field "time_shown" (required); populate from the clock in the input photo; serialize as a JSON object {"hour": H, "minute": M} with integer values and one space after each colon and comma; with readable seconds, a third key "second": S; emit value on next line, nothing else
{"hour": 7, "minute": 37}
